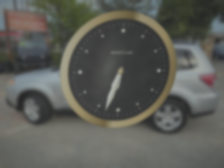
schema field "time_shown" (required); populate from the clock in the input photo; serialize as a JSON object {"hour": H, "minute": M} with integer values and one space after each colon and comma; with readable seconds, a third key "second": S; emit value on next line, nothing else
{"hour": 6, "minute": 33}
